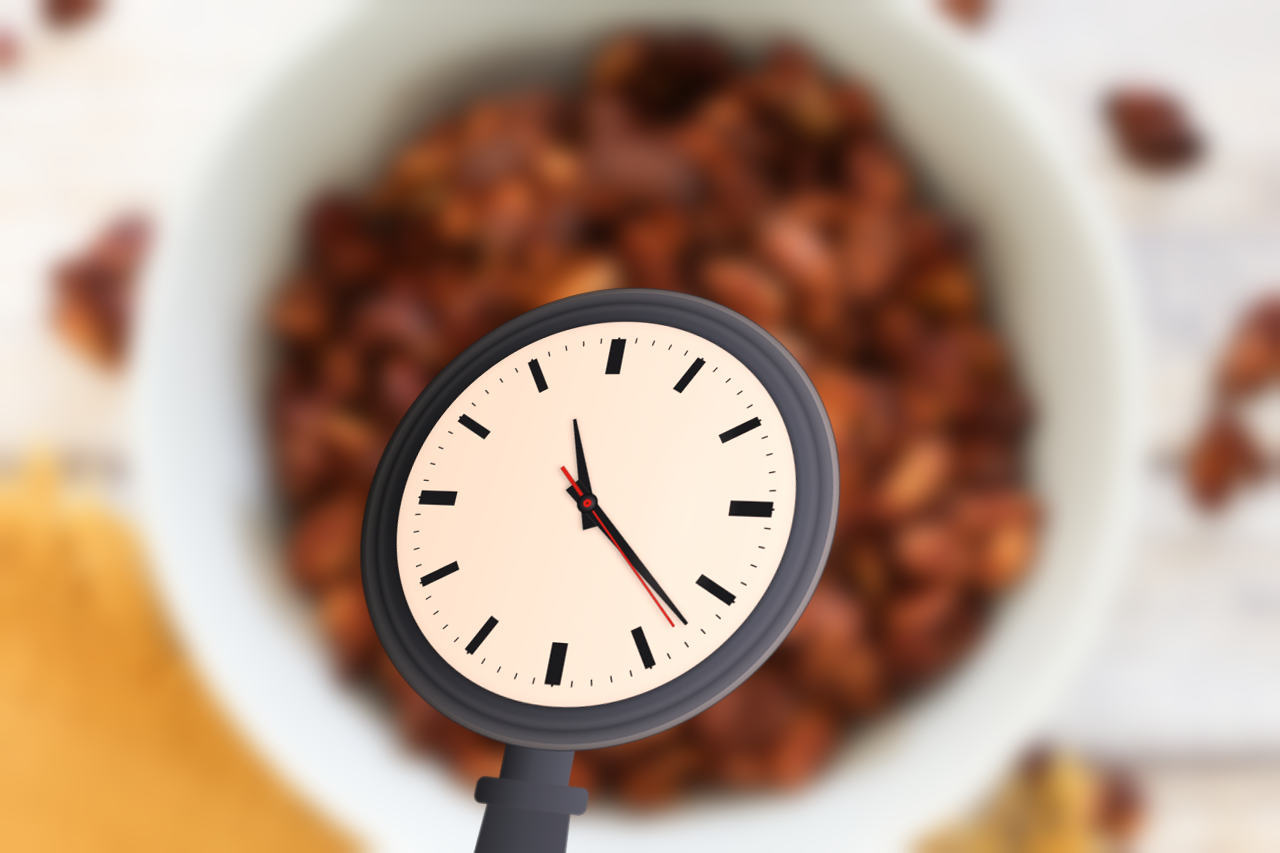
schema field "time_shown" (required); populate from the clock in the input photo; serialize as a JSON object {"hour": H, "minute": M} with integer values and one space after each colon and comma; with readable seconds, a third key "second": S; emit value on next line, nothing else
{"hour": 11, "minute": 22, "second": 23}
